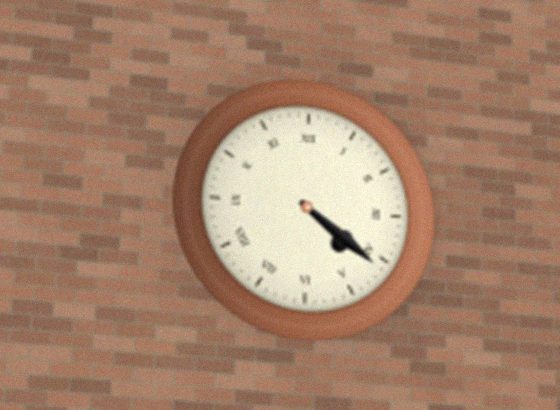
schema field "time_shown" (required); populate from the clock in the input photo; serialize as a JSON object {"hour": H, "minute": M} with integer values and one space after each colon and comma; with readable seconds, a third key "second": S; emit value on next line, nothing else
{"hour": 4, "minute": 21}
